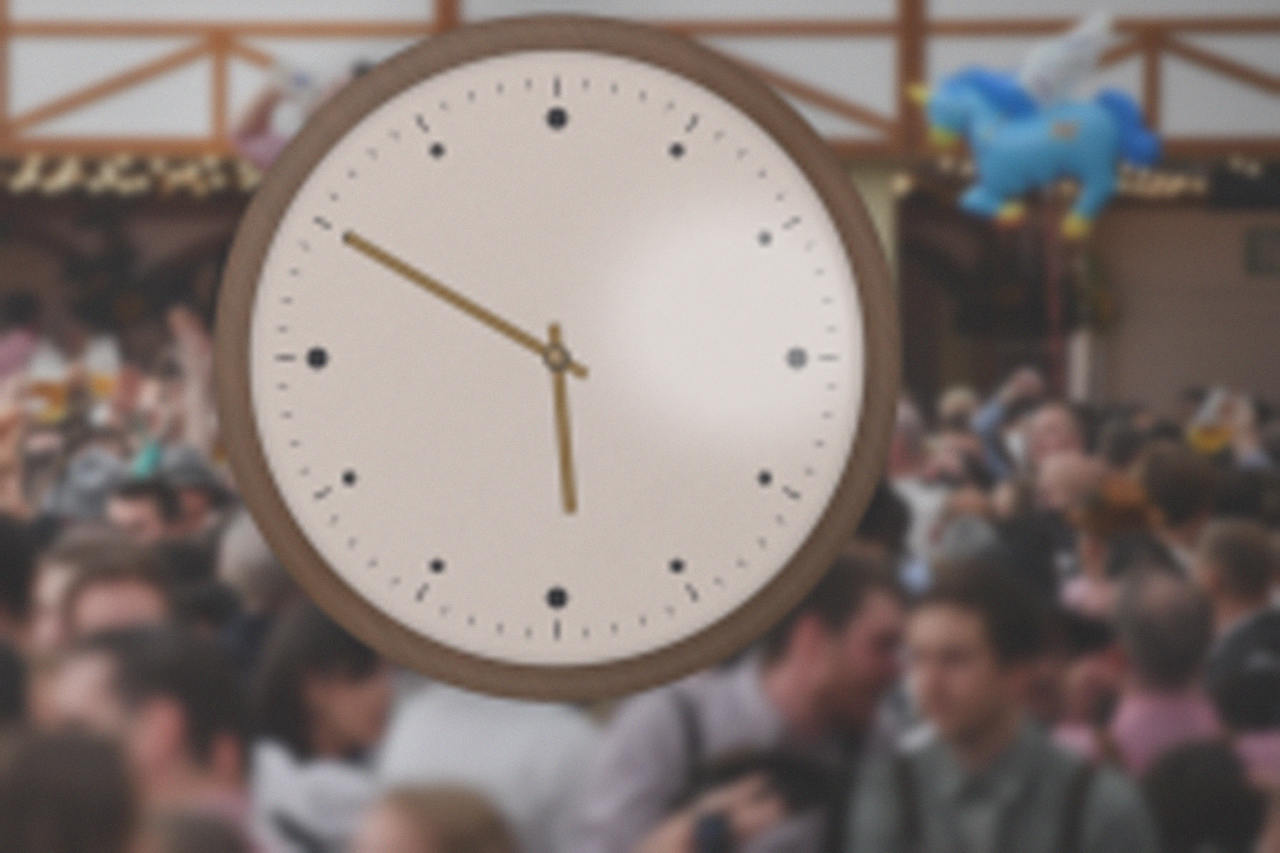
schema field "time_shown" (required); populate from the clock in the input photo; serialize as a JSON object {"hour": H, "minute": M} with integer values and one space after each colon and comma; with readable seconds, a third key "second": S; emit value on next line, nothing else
{"hour": 5, "minute": 50}
